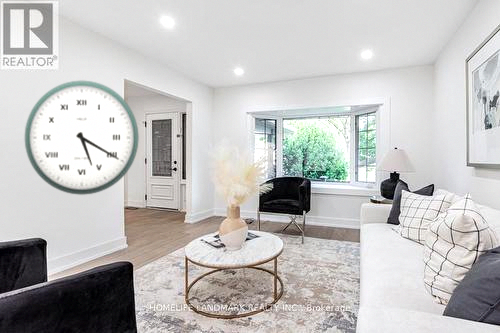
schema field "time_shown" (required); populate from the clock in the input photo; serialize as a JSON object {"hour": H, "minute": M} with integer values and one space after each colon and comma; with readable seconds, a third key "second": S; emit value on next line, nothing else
{"hour": 5, "minute": 20}
